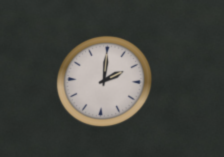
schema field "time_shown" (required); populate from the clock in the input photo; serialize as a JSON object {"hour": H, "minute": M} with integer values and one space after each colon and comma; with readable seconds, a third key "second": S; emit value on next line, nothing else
{"hour": 2, "minute": 0}
